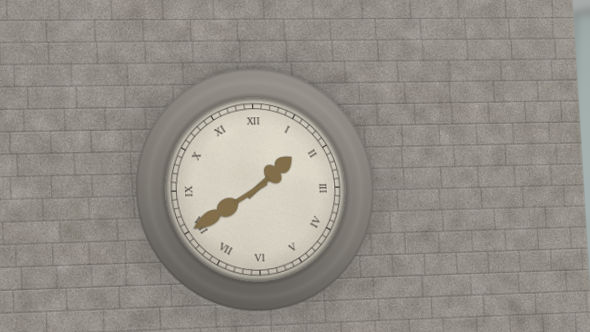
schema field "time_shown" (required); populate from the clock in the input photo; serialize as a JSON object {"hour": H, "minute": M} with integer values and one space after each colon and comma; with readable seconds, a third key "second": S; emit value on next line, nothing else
{"hour": 1, "minute": 40}
